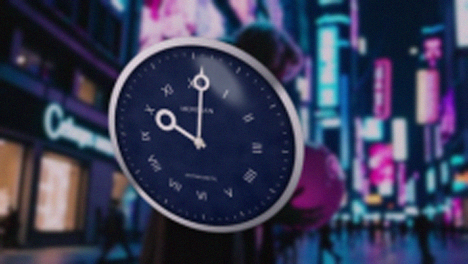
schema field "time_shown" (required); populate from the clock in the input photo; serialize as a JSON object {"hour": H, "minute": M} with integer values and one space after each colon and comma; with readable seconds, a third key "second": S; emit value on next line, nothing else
{"hour": 10, "minute": 1}
